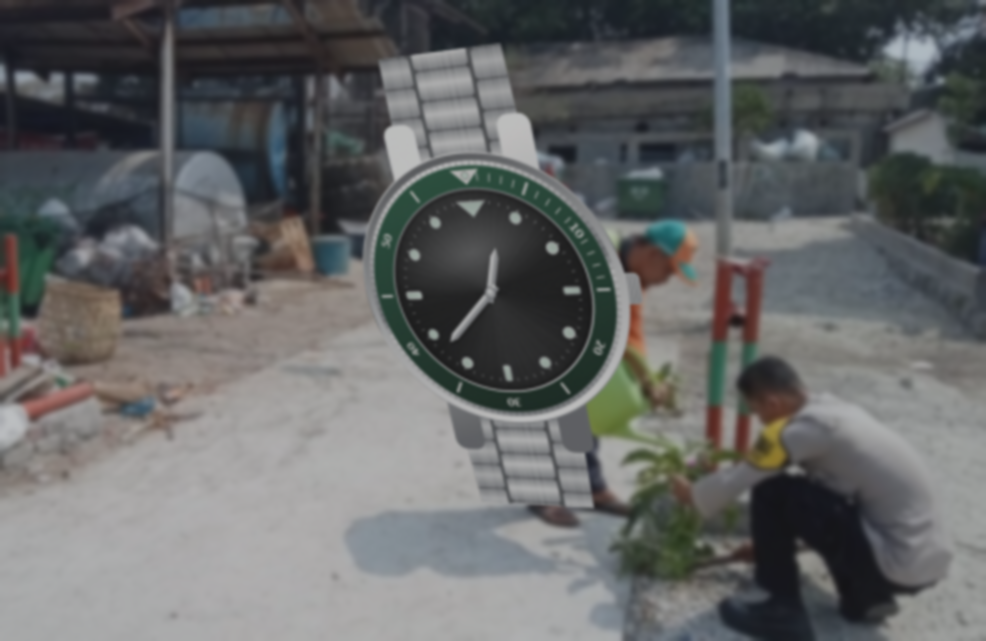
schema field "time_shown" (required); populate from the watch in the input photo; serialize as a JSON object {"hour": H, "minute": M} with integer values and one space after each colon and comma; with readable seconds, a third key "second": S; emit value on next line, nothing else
{"hour": 12, "minute": 38}
